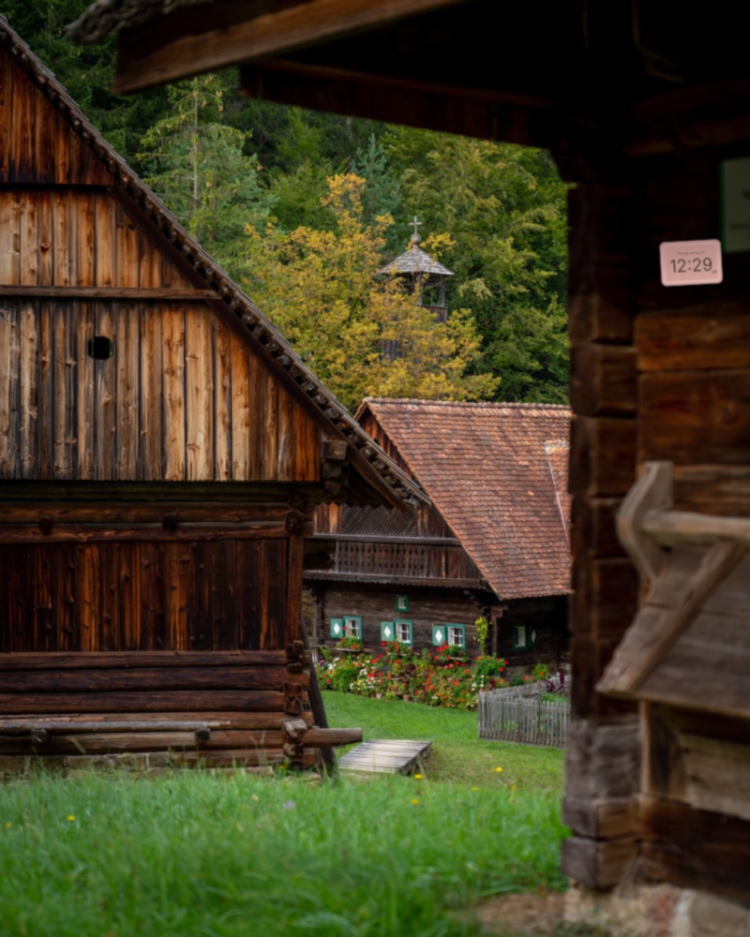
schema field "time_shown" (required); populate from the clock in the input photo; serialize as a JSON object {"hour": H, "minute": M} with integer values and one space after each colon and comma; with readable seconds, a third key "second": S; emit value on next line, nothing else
{"hour": 12, "minute": 29}
